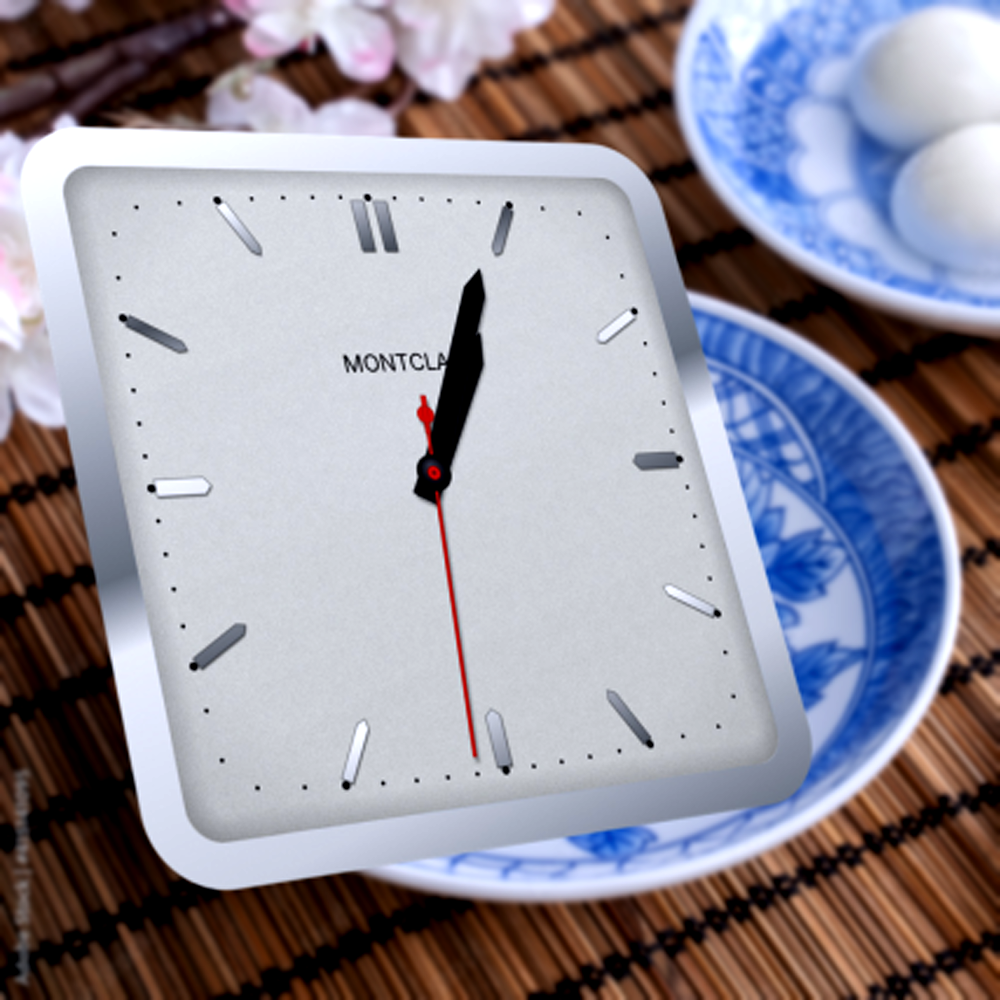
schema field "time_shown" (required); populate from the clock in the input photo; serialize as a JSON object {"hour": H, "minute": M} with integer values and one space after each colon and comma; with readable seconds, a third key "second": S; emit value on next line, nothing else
{"hour": 1, "minute": 4, "second": 31}
